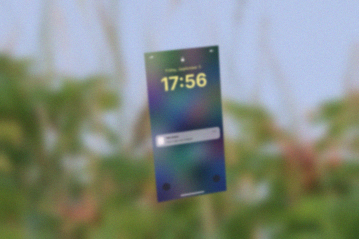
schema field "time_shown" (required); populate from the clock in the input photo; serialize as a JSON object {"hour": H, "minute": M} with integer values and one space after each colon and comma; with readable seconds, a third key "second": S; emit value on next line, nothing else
{"hour": 17, "minute": 56}
